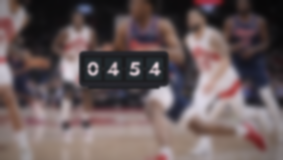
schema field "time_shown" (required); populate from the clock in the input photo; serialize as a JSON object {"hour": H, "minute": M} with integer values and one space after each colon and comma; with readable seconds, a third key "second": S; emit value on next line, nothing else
{"hour": 4, "minute": 54}
